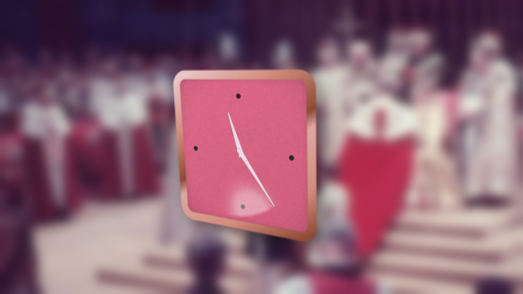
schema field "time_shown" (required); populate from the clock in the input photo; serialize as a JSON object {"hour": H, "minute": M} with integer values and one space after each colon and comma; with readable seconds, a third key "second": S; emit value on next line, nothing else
{"hour": 11, "minute": 24}
